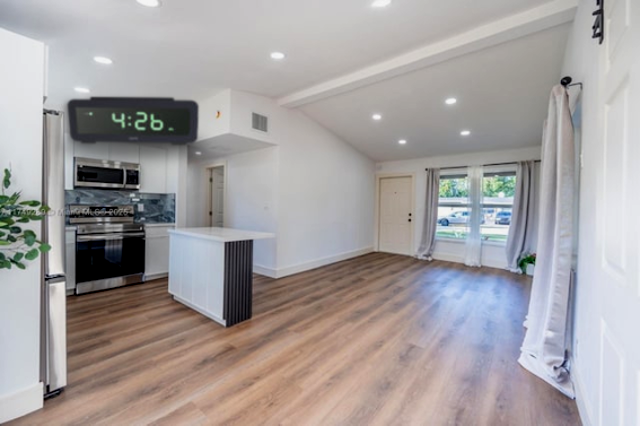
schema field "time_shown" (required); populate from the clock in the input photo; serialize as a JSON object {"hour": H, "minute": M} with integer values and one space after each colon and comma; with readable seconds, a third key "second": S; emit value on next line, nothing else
{"hour": 4, "minute": 26}
